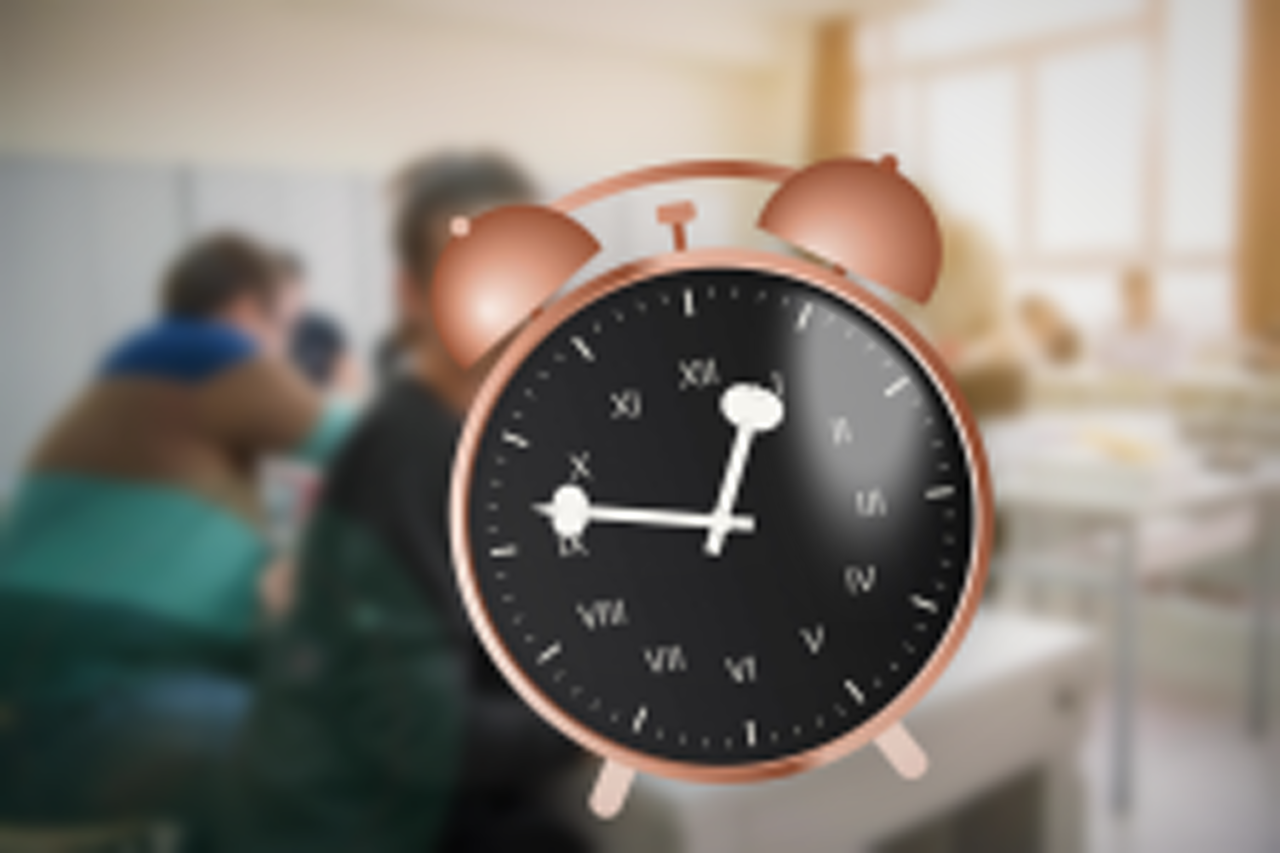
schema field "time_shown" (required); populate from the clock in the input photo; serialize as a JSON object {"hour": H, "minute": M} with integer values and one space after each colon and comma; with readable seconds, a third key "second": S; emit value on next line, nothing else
{"hour": 12, "minute": 47}
